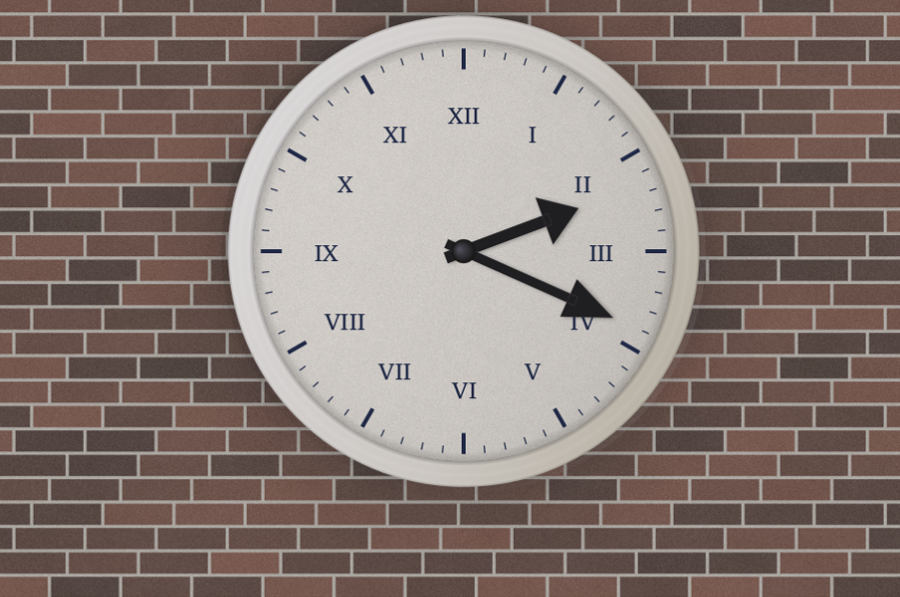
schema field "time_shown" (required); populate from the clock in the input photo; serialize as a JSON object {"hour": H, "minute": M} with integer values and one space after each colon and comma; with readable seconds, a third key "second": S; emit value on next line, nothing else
{"hour": 2, "minute": 19}
